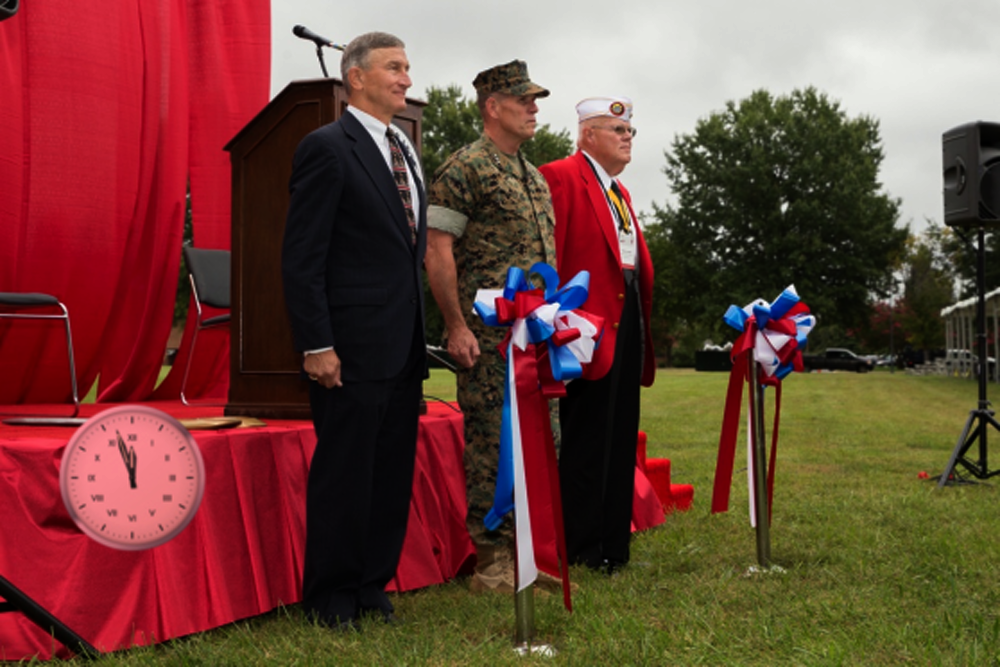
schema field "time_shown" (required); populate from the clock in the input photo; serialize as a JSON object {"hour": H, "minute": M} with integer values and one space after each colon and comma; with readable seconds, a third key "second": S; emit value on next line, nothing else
{"hour": 11, "minute": 57}
